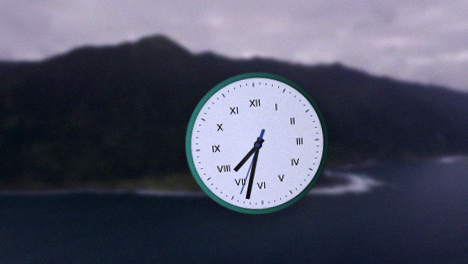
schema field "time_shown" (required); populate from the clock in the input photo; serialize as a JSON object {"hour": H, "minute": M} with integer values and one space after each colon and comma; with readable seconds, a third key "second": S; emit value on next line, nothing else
{"hour": 7, "minute": 32, "second": 34}
